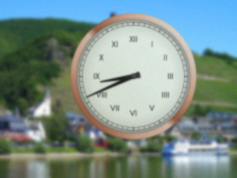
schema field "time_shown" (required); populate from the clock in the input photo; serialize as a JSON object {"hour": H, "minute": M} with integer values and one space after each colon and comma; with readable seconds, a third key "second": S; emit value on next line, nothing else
{"hour": 8, "minute": 41}
